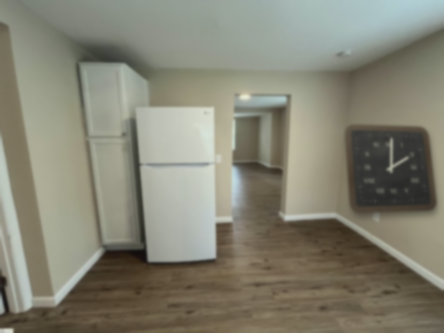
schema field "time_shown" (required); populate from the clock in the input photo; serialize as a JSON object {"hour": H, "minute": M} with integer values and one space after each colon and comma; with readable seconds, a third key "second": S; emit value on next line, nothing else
{"hour": 2, "minute": 1}
